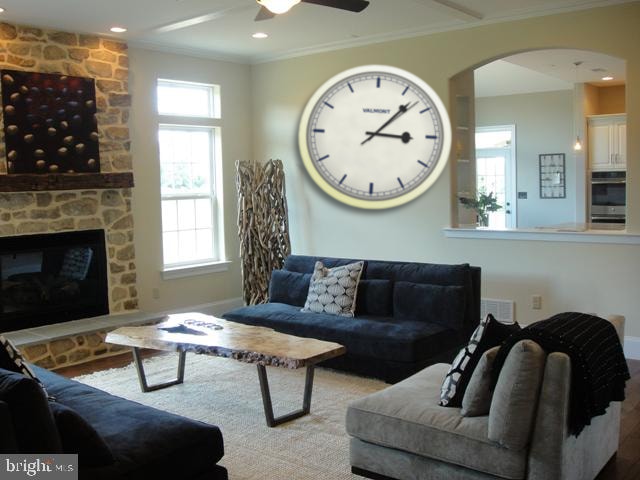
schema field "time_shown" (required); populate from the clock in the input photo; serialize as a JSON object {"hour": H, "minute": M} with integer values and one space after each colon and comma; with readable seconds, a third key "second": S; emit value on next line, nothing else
{"hour": 3, "minute": 7, "second": 8}
